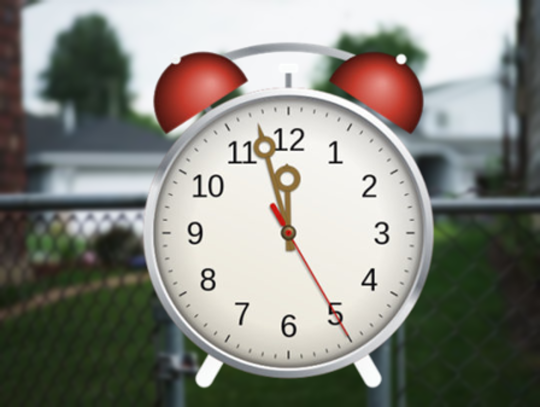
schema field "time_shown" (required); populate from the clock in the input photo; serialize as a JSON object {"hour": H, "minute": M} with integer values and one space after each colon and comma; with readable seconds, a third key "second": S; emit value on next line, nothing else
{"hour": 11, "minute": 57, "second": 25}
